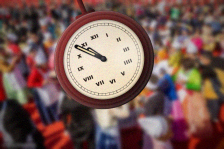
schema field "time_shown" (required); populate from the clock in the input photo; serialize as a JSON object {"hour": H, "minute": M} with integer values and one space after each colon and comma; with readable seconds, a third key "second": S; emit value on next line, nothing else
{"hour": 10, "minute": 53}
